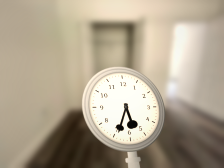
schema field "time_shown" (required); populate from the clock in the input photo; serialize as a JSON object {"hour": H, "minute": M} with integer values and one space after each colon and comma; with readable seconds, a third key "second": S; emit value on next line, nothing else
{"hour": 5, "minute": 34}
